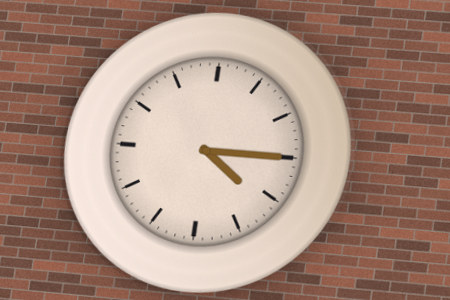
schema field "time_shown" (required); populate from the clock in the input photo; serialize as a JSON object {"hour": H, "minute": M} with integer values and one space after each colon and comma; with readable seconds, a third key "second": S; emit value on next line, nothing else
{"hour": 4, "minute": 15}
